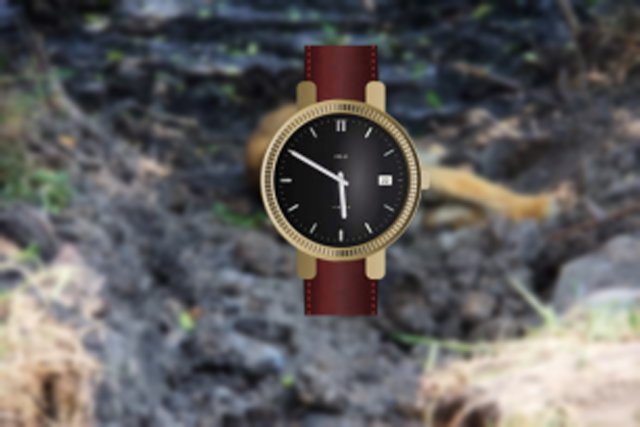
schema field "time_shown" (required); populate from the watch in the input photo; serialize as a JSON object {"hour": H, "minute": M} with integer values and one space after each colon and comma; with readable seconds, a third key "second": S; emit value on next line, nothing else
{"hour": 5, "minute": 50}
